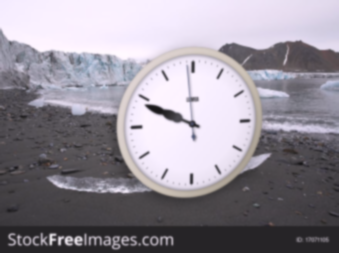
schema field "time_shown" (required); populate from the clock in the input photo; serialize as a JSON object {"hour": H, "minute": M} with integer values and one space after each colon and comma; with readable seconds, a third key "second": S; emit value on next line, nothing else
{"hour": 9, "minute": 48, "second": 59}
